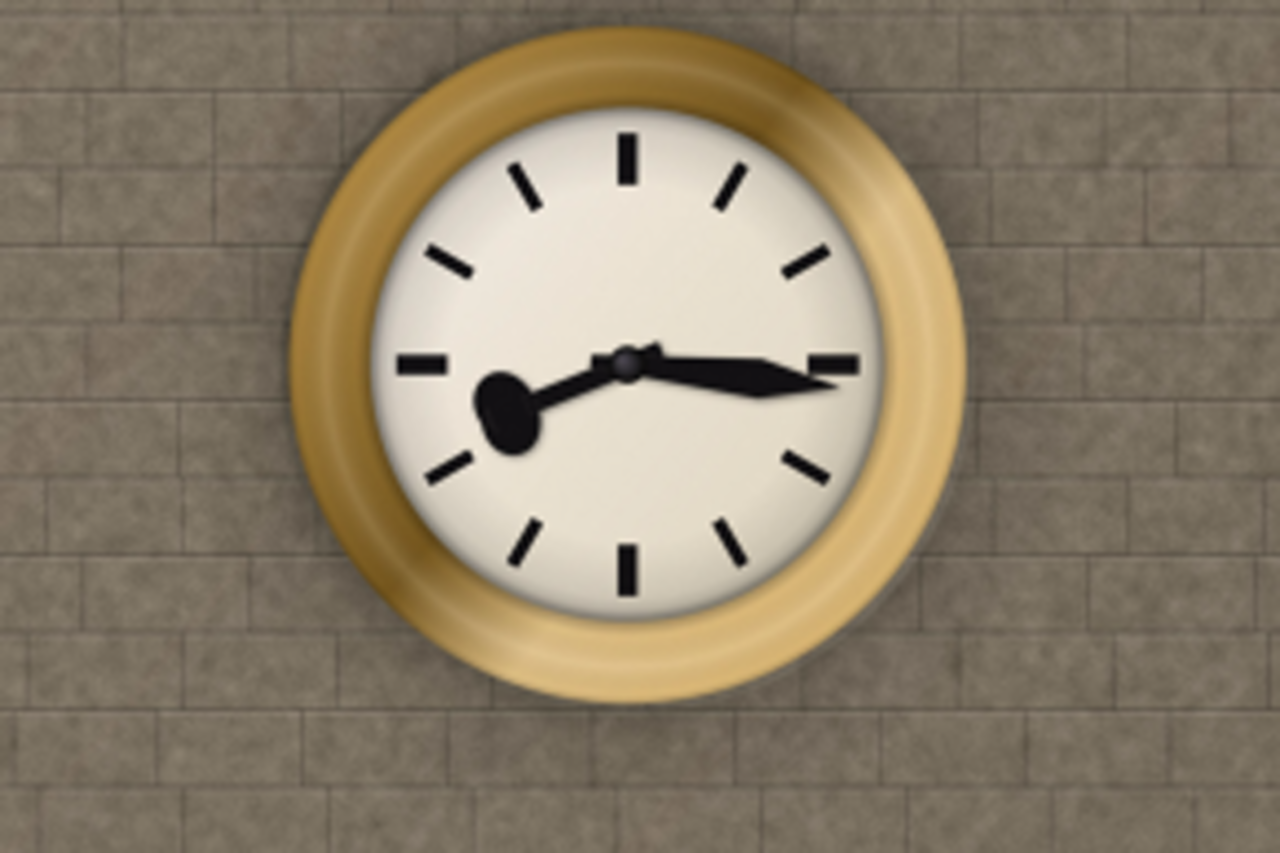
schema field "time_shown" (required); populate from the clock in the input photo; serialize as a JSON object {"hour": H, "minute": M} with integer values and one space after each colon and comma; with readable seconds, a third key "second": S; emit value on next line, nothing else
{"hour": 8, "minute": 16}
